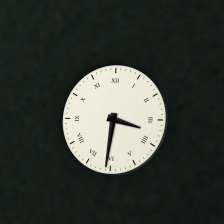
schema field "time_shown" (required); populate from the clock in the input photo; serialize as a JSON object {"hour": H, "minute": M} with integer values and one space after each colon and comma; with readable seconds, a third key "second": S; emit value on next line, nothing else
{"hour": 3, "minute": 31}
